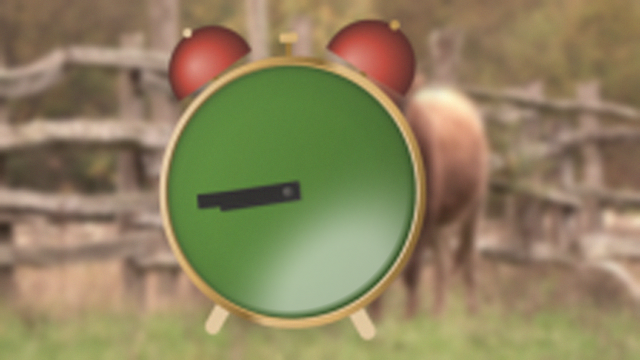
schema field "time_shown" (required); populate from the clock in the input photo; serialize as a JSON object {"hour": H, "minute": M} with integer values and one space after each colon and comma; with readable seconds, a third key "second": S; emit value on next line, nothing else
{"hour": 8, "minute": 44}
